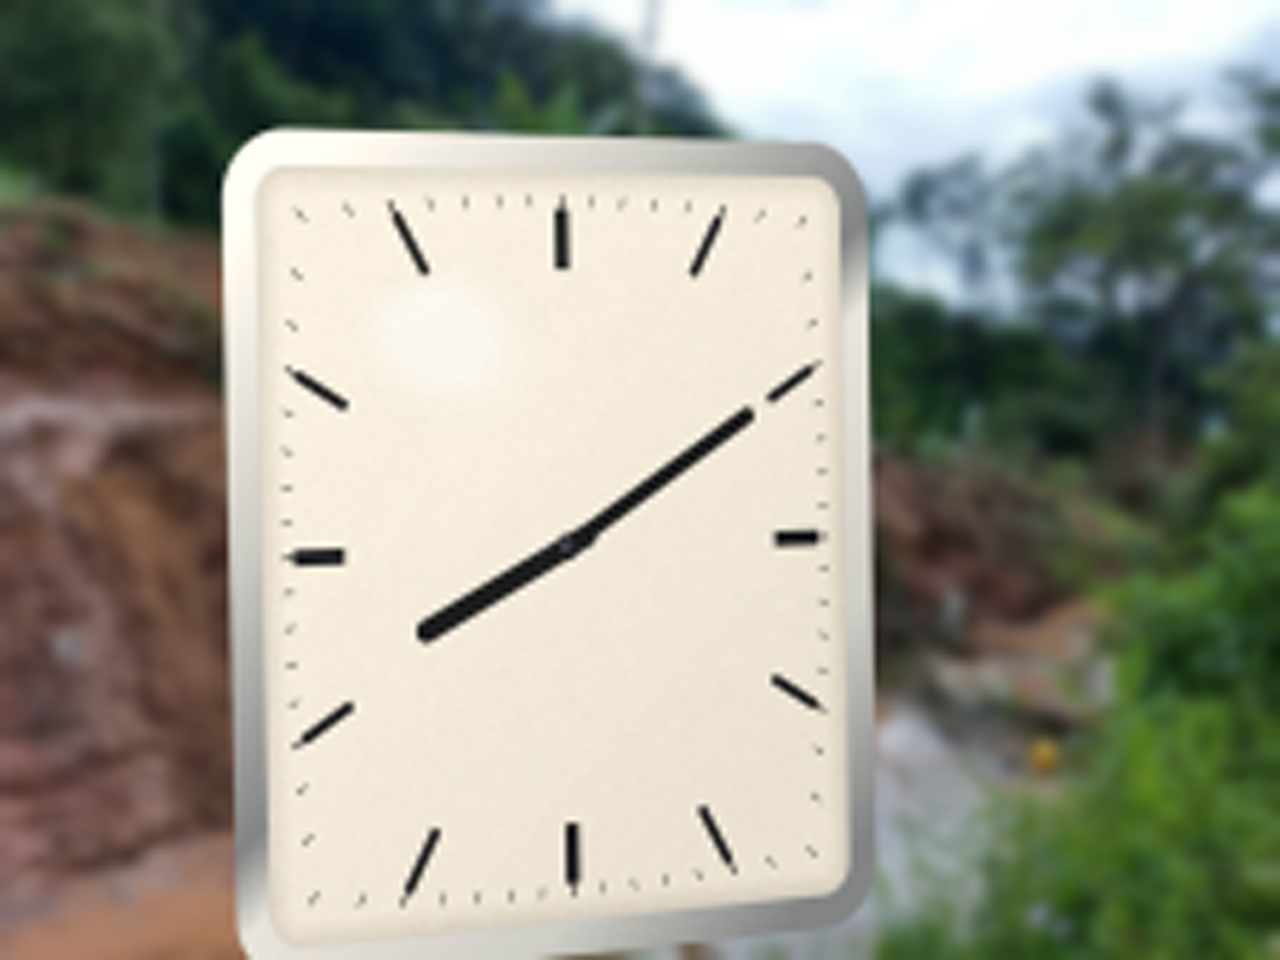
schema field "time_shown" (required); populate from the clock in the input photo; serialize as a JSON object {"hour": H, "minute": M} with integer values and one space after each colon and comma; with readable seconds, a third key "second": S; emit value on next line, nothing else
{"hour": 8, "minute": 10}
